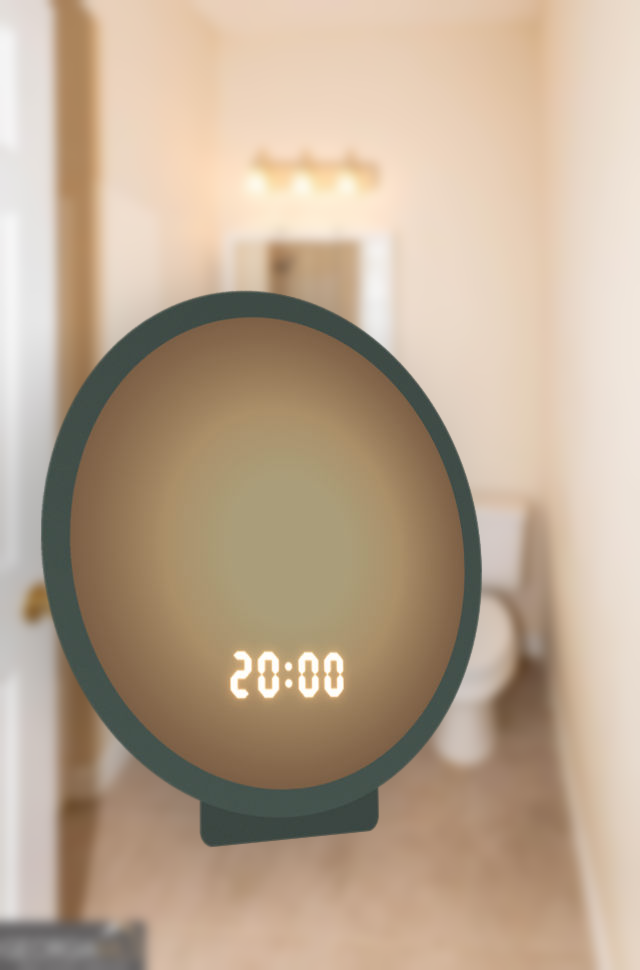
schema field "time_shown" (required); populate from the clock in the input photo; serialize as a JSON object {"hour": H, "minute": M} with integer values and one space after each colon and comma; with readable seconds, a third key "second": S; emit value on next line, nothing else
{"hour": 20, "minute": 0}
